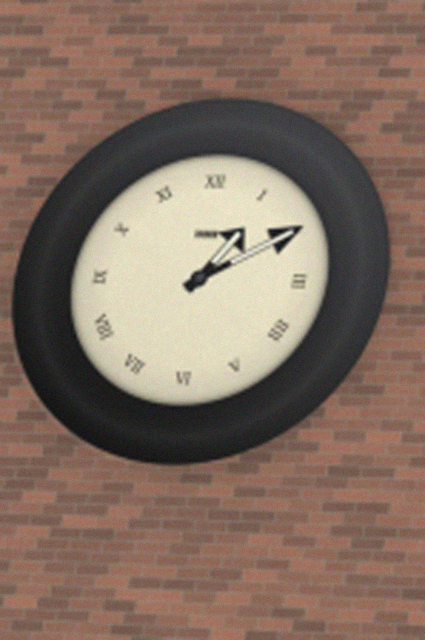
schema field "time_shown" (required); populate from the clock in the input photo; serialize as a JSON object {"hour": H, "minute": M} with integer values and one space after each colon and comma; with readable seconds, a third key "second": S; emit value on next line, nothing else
{"hour": 1, "minute": 10}
